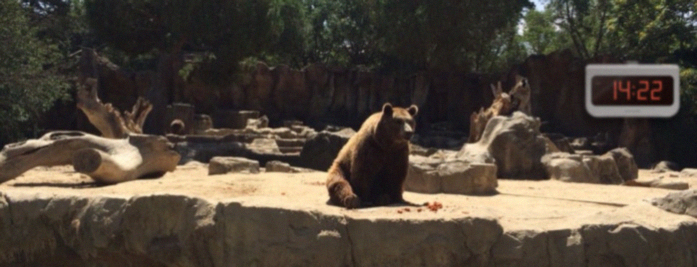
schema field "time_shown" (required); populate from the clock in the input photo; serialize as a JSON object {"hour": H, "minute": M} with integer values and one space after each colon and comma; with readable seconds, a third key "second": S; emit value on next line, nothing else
{"hour": 14, "minute": 22}
